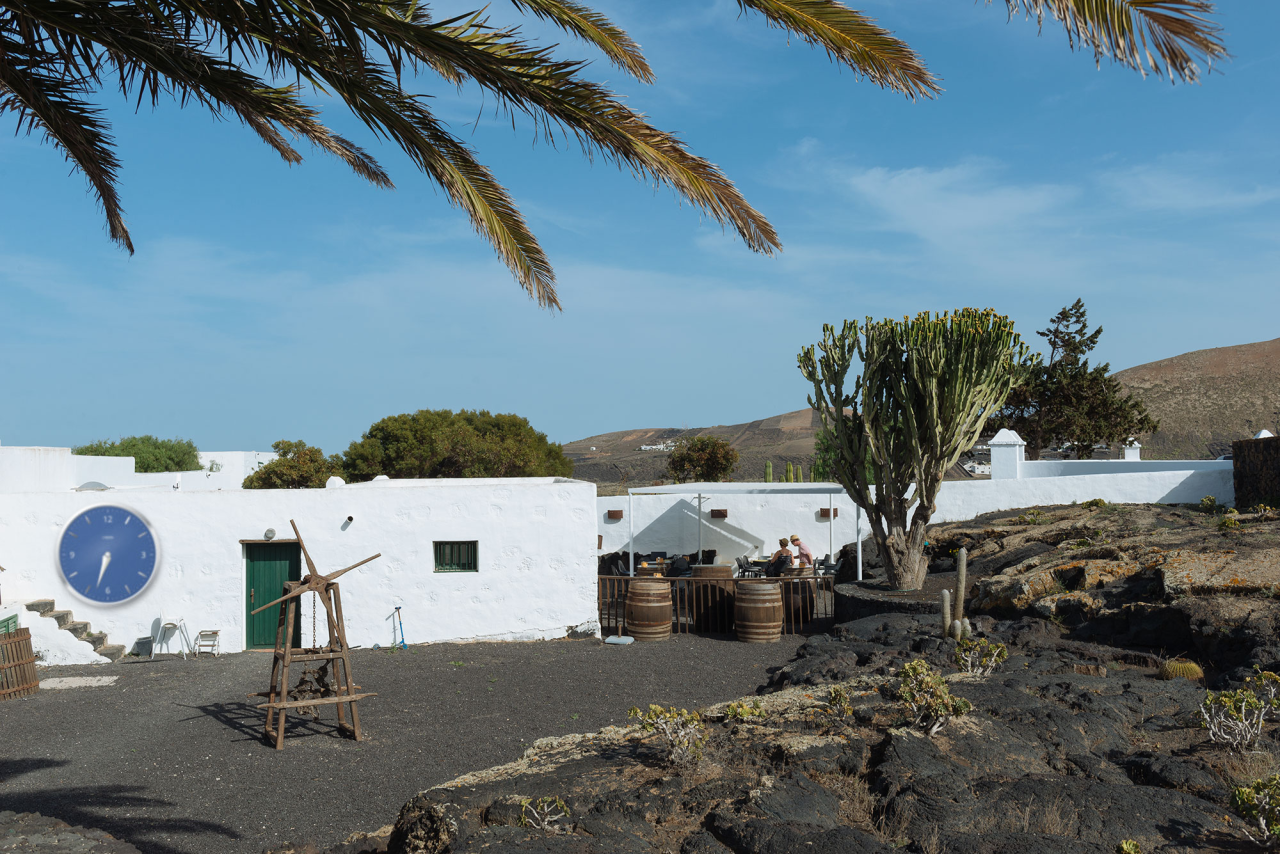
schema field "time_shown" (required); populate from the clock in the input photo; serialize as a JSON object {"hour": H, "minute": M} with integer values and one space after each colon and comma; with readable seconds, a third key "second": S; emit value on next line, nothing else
{"hour": 6, "minute": 33}
